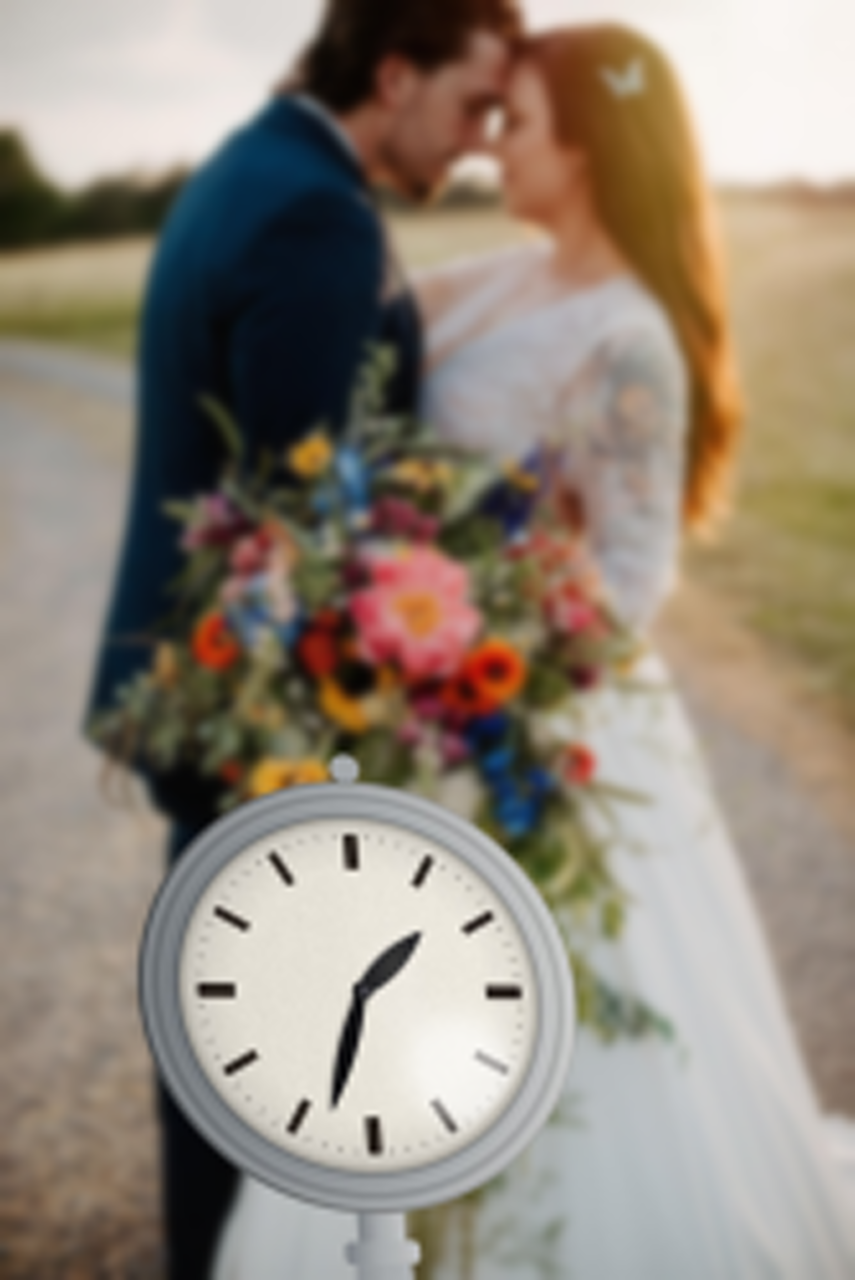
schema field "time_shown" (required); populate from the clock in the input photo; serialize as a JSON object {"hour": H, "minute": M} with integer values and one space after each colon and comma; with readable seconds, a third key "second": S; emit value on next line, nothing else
{"hour": 1, "minute": 33}
